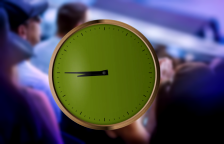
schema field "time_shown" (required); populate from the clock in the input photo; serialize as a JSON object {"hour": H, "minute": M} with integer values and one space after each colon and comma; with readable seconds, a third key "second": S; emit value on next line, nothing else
{"hour": 8, "minute": 45}
